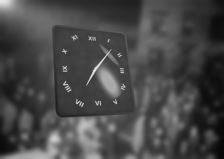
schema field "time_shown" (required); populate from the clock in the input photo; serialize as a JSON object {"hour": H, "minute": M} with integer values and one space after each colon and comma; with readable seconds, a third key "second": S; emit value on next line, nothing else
{"hour": 7, "minute": 7}
